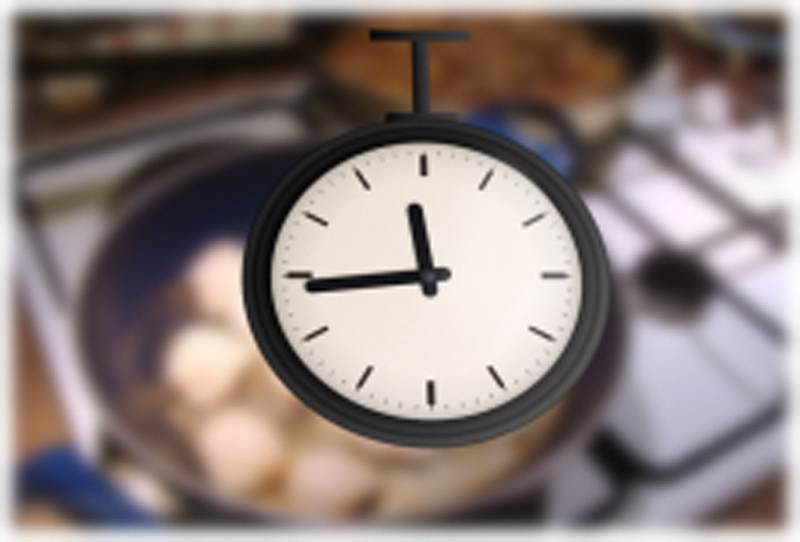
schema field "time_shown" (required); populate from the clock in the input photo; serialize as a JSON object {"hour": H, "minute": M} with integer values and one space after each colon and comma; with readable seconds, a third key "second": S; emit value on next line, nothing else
{"hour": 11, "minute": 44}
